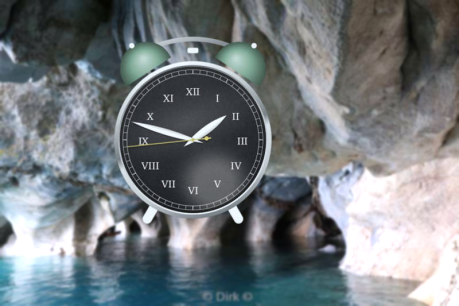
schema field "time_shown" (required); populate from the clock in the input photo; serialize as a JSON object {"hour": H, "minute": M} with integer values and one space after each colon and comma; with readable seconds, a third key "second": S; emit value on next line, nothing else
{"hour": 1, "minute": 47, "second": 44}
